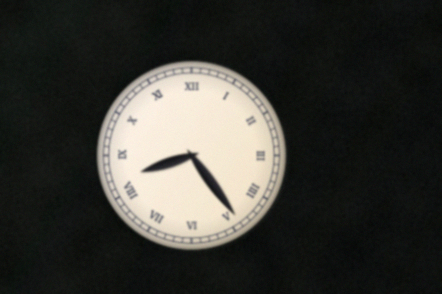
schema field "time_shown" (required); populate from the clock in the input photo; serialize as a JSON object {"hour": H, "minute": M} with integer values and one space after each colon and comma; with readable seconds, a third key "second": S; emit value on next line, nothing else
{"hour": 8, "minute": 24}
